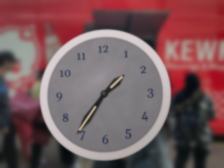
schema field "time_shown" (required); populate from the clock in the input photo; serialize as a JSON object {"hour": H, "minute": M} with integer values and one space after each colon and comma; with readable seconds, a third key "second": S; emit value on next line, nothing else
{"hour": 1, "minute": 36}
